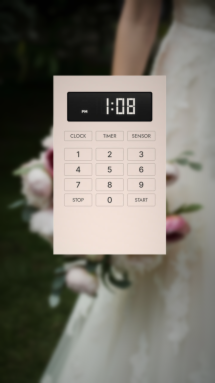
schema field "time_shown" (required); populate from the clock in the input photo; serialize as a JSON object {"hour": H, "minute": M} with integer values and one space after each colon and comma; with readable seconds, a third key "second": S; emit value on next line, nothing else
{"hour": 1, "minute": 8}
